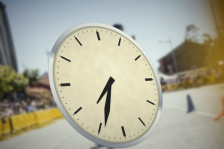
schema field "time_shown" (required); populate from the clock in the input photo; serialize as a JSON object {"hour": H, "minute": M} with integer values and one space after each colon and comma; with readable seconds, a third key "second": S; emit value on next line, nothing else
{"hour": 7, "minute": 34}
